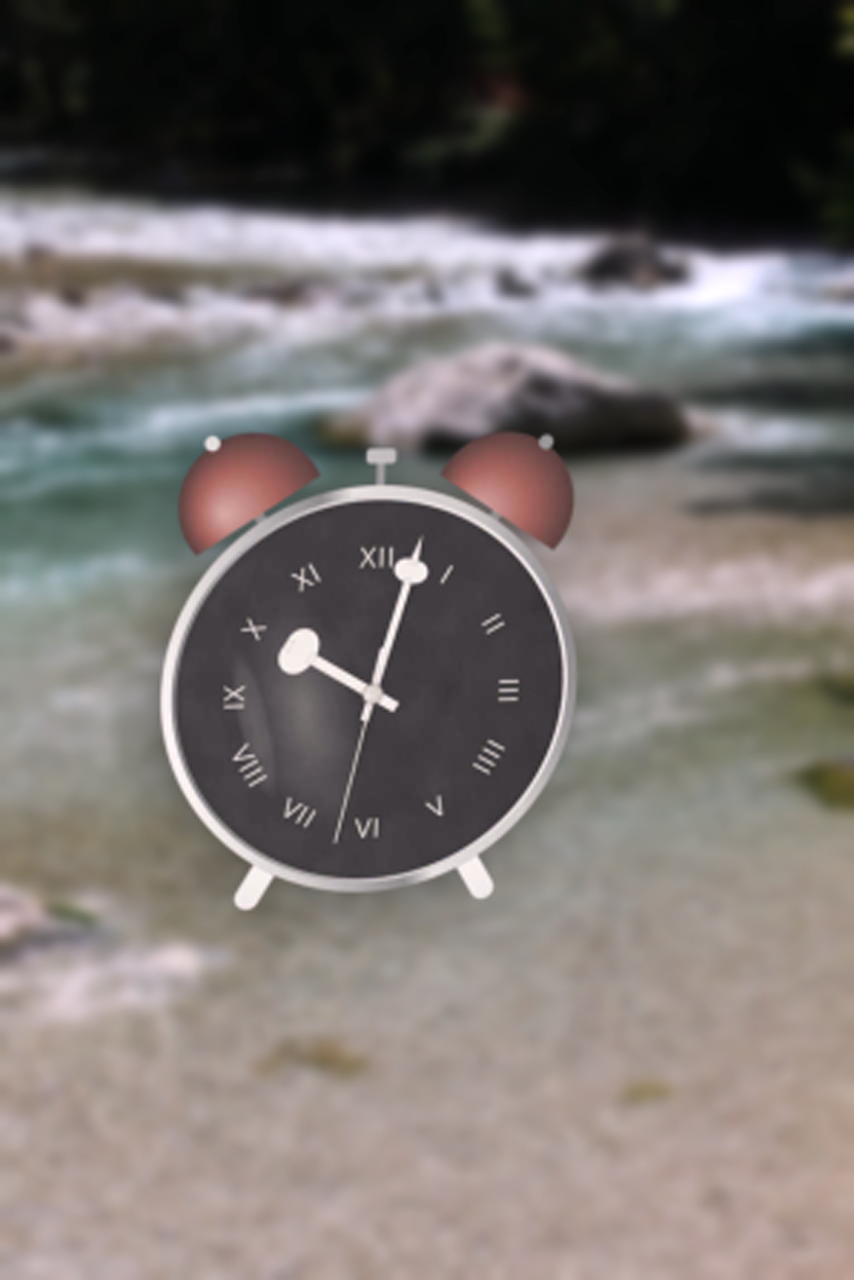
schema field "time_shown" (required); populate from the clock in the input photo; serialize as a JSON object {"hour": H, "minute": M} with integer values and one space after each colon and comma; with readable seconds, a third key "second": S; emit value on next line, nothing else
{"hour": 10, "minute": 2, "second": 32}
